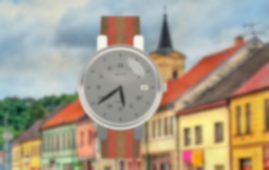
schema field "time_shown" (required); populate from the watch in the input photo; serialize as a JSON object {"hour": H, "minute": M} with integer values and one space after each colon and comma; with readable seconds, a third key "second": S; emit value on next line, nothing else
{"hour": 5, "minute": 39}
